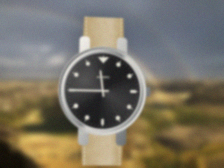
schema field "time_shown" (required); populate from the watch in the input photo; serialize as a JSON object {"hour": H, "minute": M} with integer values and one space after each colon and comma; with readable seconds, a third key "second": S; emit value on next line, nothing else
{"hour": 11, "minute": 45}
